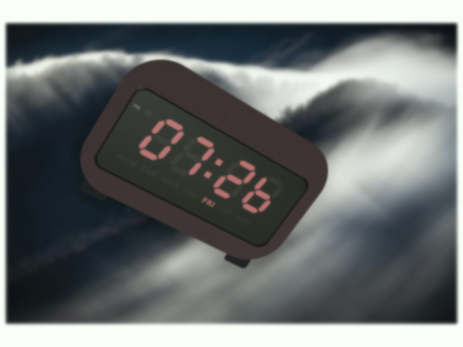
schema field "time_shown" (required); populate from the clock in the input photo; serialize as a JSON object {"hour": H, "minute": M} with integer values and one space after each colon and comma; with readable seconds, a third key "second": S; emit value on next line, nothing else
{"hour": 7, "minute": 26}
